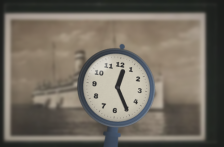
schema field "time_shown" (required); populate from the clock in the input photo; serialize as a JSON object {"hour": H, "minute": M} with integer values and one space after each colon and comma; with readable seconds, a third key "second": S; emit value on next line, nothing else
{"hour": 12, "minute": 25}
